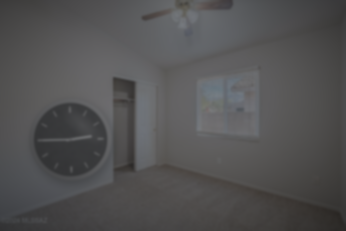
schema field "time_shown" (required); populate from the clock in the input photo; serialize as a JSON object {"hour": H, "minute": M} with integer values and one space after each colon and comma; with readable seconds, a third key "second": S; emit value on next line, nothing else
{"hour": 2, "minute": 45}
